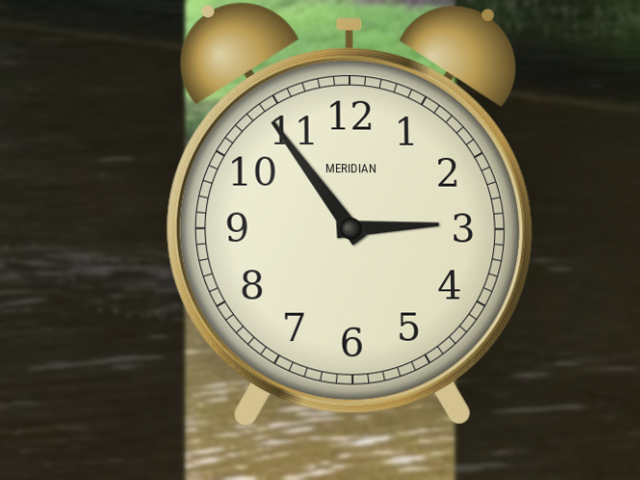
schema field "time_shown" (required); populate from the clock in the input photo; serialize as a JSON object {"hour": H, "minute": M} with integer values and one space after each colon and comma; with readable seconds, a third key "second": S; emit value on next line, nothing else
{"hour": 2, "minute": 54}
